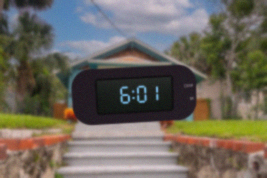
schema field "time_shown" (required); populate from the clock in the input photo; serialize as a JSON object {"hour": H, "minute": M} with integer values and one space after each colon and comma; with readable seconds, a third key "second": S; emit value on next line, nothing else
{"hour": 6, "minute": 1}
